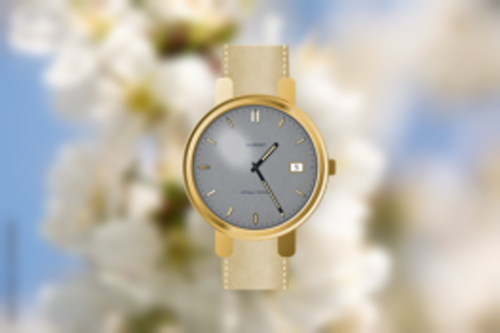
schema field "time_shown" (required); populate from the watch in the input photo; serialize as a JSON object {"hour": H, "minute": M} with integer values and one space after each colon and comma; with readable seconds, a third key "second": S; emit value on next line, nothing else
{"hour": 1, "minute": 25}
